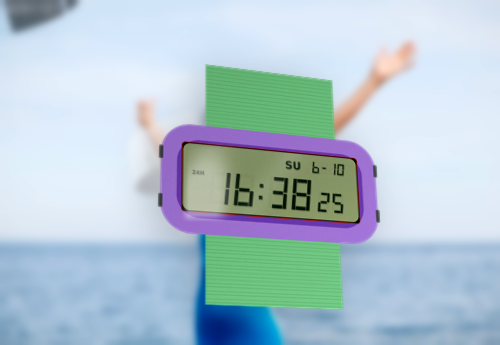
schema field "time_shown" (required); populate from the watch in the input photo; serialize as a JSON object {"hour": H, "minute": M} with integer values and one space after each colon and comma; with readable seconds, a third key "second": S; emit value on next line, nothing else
{"hour": 16, "minute": 38, "second": 25}
